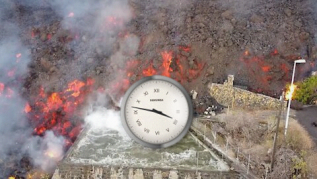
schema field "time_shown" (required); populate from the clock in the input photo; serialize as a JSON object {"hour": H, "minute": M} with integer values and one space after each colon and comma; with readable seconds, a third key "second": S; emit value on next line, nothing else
{"hour": 3, "minute": 47}
